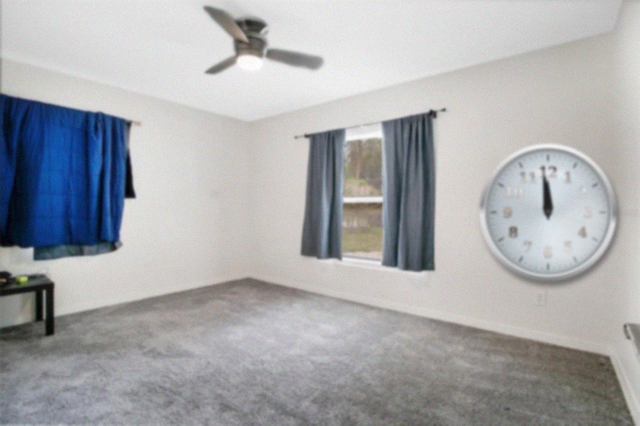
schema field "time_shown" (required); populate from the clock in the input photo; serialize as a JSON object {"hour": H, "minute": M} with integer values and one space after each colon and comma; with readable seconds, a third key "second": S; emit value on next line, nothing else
{"hour": 11, "minute": 59}
